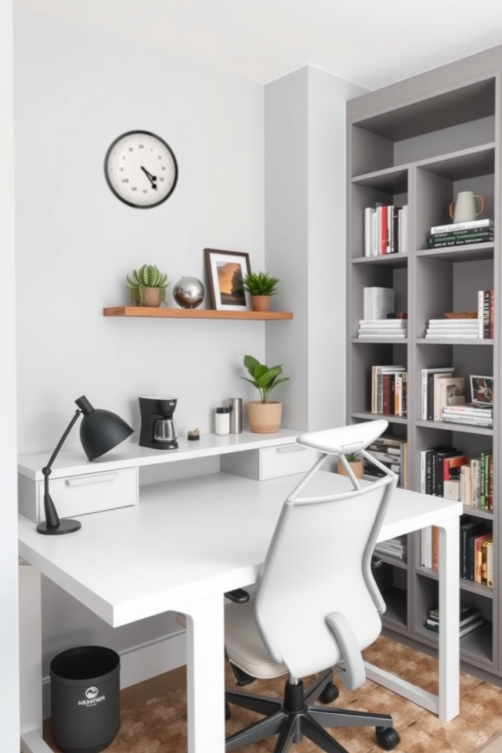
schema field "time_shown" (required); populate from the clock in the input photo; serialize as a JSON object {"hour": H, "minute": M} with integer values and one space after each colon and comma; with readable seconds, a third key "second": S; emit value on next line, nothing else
{"hour": 4, "minute": 25}
